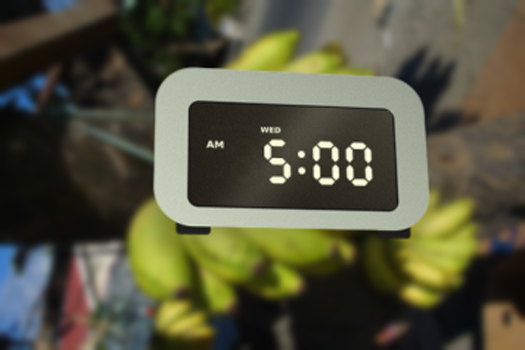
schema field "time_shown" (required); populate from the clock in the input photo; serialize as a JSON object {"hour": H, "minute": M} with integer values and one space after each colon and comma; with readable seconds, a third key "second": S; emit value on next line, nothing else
{"hour": 5, "minute": 0}
